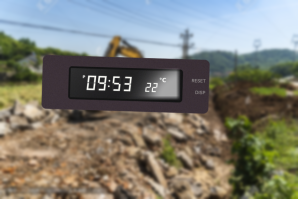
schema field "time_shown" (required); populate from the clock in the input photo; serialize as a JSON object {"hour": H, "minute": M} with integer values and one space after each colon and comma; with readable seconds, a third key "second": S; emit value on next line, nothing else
{"hour": 9, "minute": 53}
